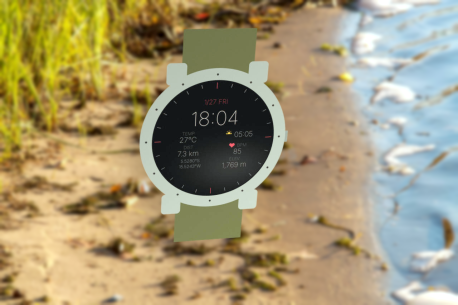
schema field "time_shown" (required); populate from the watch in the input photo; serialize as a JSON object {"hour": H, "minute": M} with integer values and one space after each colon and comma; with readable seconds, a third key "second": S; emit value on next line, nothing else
{"hour": 18, "minute": 4}
